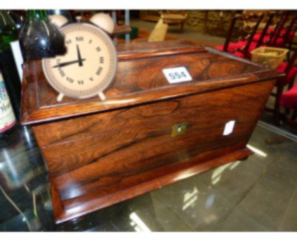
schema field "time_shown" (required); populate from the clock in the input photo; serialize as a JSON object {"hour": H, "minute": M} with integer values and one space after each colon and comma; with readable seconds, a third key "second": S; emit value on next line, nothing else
{"hour": 11, "minute": 43}
